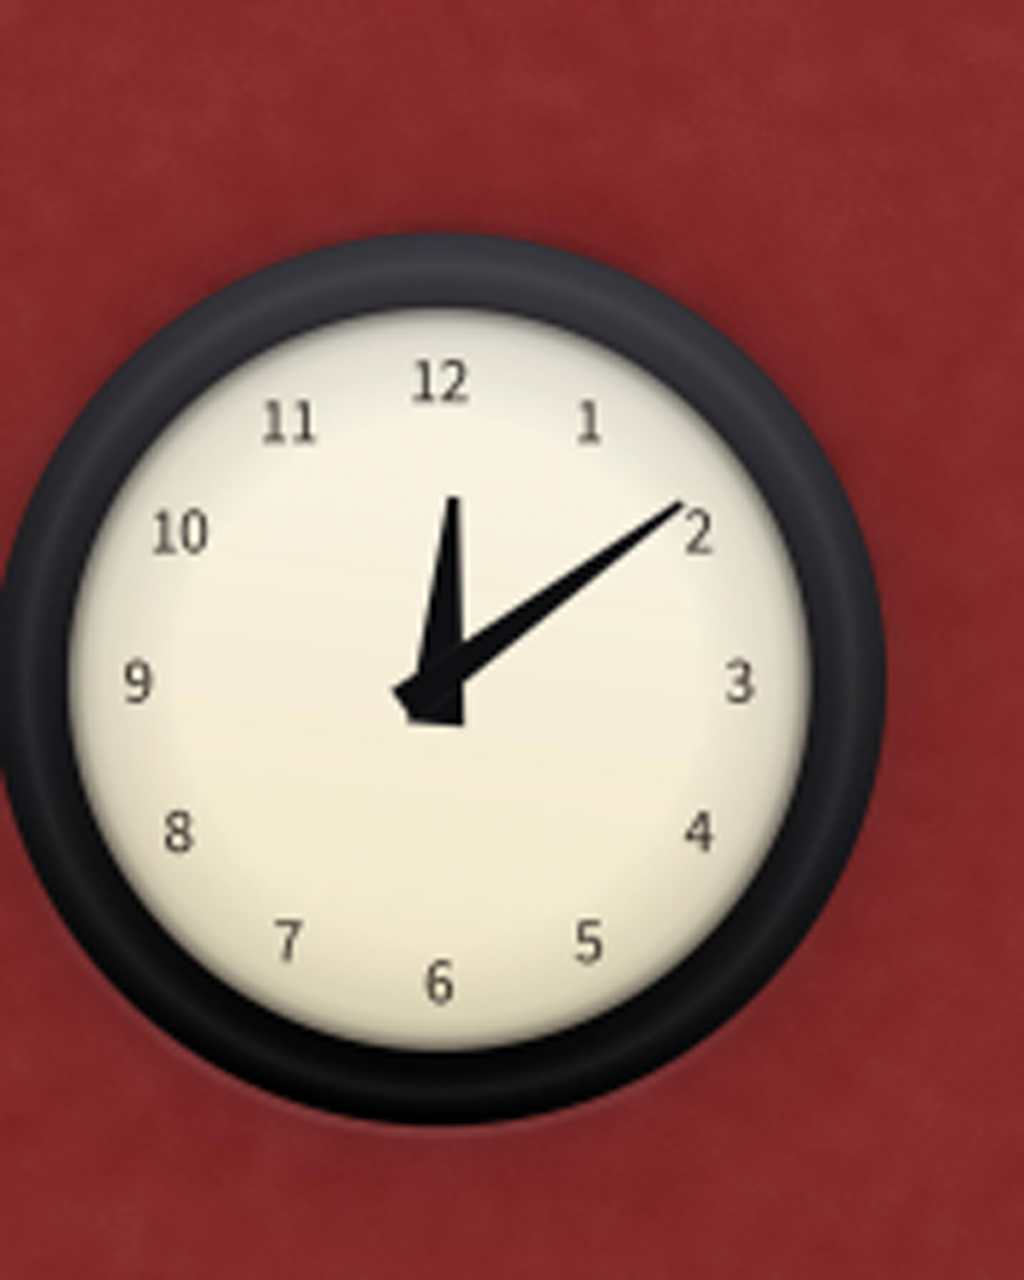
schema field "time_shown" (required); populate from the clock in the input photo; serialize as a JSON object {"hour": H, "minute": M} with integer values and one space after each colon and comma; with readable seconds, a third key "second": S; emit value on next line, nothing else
{"hour": 12, "minute": 9}
